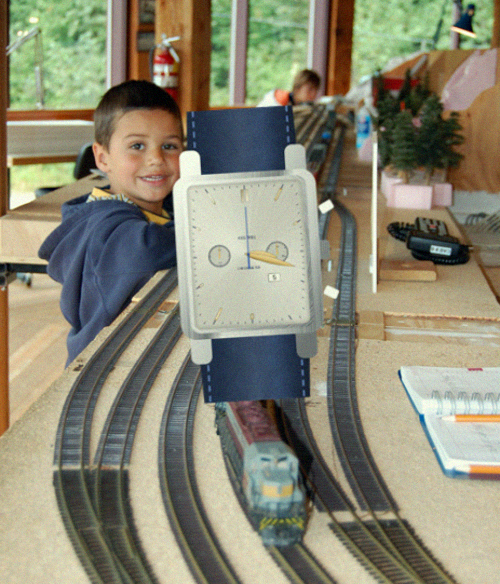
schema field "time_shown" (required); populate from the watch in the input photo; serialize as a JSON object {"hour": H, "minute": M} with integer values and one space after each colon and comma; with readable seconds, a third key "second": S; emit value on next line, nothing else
{"hour": 3, "minute": 18}
